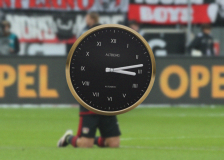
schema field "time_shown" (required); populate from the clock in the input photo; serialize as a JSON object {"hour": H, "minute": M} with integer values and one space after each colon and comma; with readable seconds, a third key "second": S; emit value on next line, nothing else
{"hour": 3, "minute": 13}
